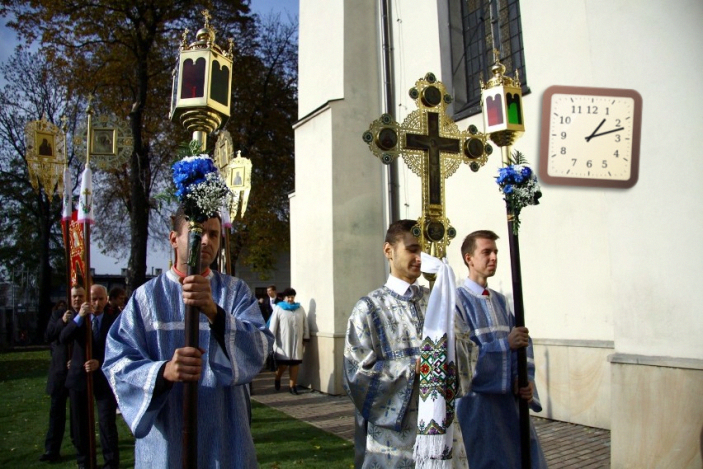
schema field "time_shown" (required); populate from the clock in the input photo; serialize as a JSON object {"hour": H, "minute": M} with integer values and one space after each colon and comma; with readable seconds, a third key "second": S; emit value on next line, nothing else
{"hour": 1, "minute": 12}
